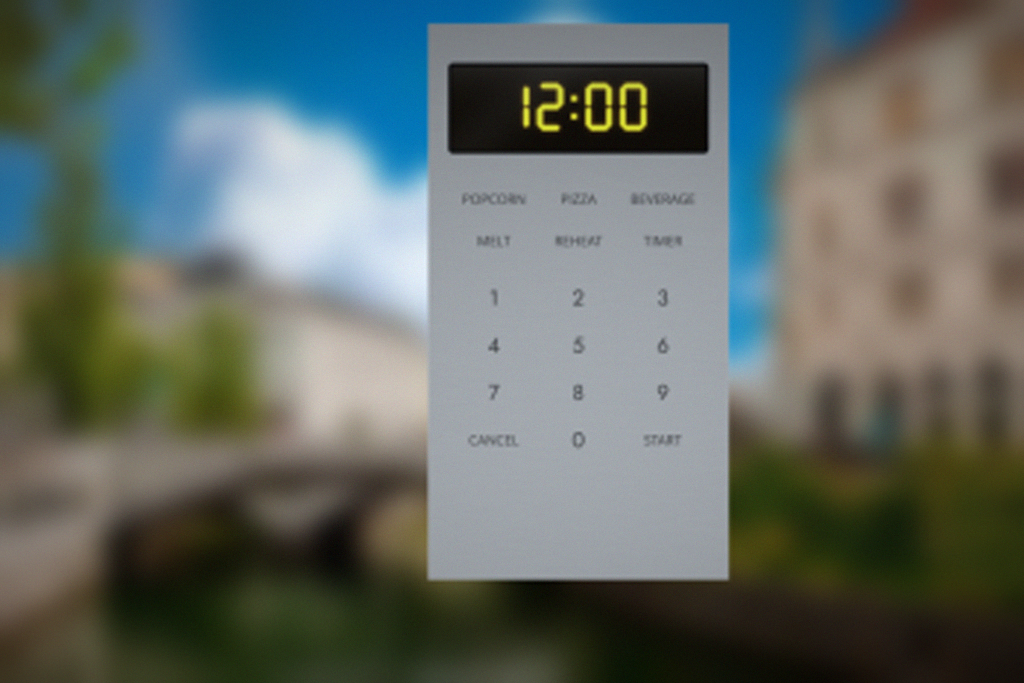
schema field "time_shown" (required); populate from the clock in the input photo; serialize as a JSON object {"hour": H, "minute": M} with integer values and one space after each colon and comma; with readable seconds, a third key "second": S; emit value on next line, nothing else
{"hour": 12, "minute": 0}
